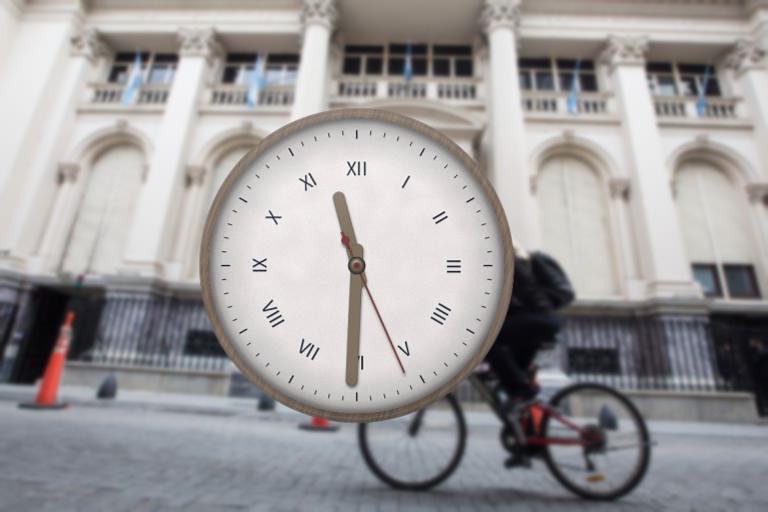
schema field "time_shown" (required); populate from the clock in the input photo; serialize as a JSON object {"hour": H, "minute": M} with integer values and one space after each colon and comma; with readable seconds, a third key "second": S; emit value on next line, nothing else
{"hour": 11, "minute": 30, "second": 26}
